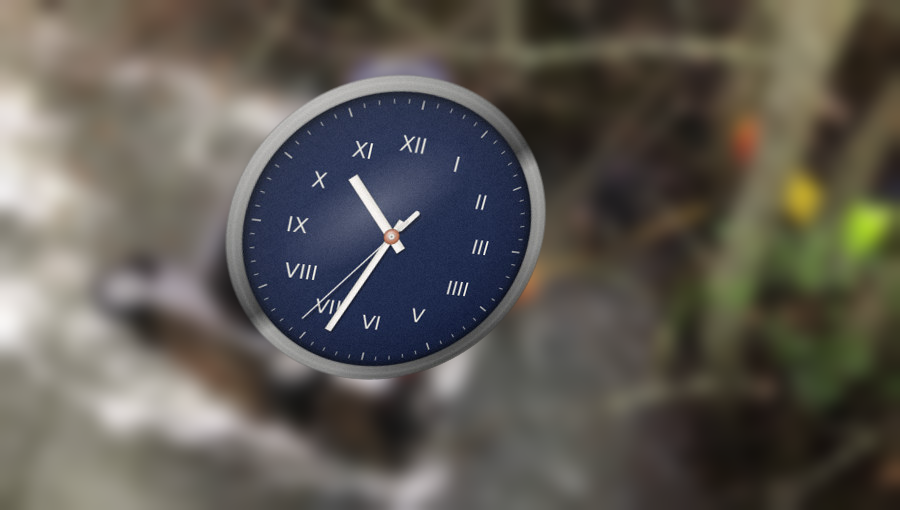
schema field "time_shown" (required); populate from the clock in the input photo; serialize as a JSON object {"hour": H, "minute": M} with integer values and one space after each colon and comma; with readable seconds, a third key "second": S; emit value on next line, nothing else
{"hour": 10, "minute": 33, "second": 36}
